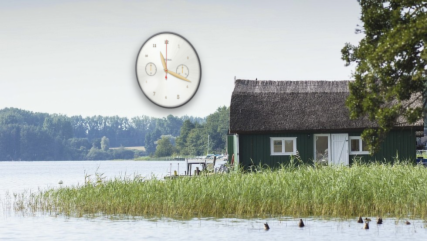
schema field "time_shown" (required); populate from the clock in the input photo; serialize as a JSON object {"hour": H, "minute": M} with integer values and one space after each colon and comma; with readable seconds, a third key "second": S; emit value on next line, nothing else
{"hour": 11, "minute": 18}
